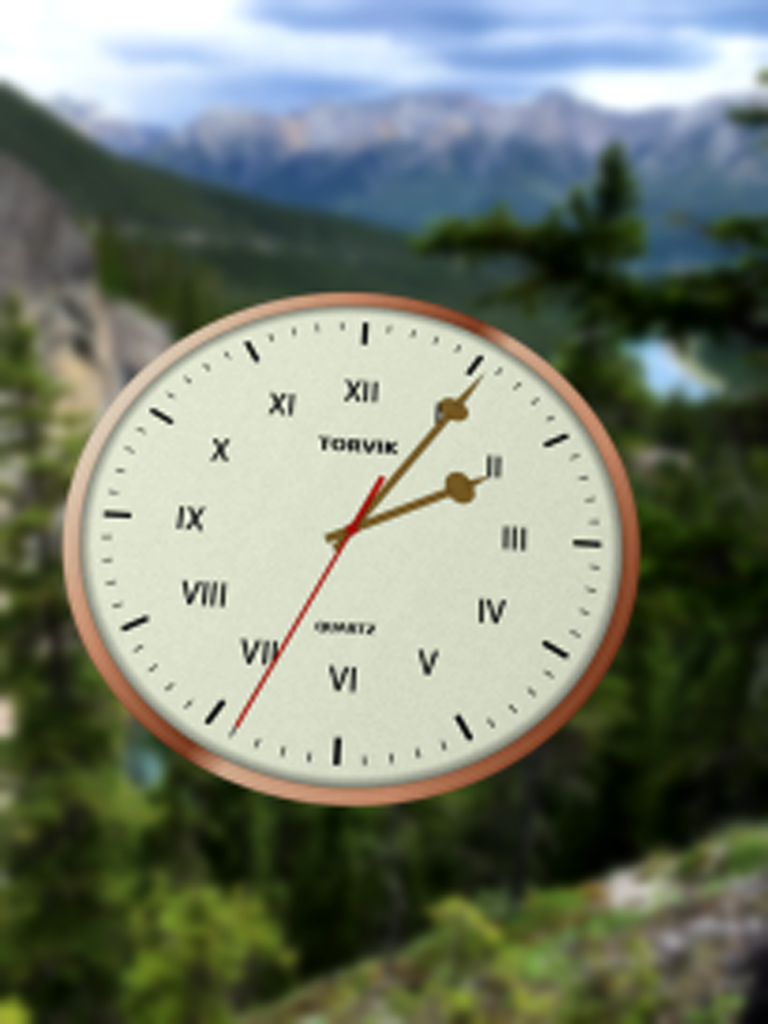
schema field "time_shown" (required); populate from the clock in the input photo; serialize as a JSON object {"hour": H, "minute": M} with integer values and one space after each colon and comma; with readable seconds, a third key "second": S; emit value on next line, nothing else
{"hour": 2, "minute": 5, "second": 34}
